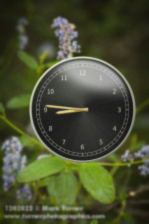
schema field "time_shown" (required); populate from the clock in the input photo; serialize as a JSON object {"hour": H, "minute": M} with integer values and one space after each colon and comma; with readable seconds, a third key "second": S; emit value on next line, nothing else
{"hour": 8, "minute": 46}
